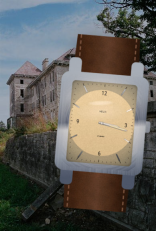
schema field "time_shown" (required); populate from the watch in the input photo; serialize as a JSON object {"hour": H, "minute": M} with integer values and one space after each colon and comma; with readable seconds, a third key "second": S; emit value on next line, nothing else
{"hour": 3, "minute": 17}
